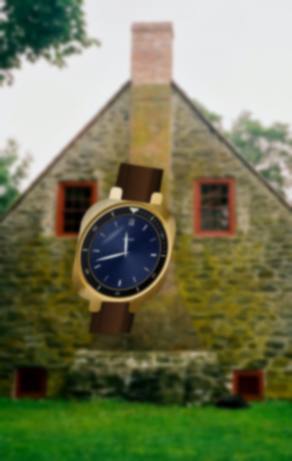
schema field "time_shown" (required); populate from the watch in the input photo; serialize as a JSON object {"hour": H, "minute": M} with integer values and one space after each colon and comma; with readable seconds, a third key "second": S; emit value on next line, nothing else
{"hour": 11, "minute": 42}
